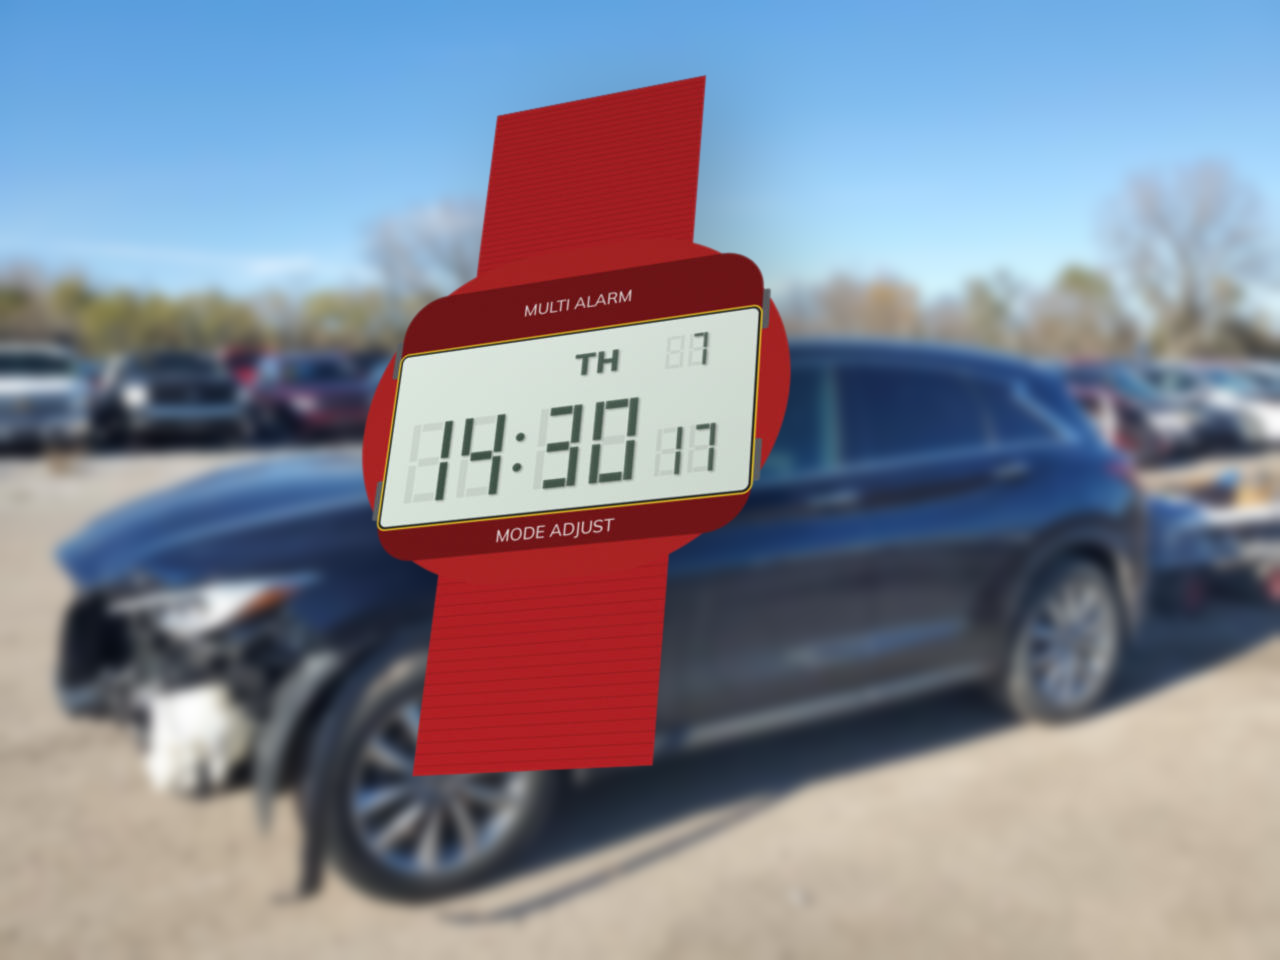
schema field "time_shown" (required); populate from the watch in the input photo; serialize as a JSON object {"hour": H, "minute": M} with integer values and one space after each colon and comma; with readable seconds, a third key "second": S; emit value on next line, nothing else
{"hour": 14, "minute": 30, "second": 17}
